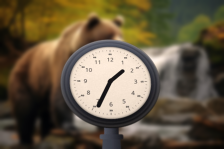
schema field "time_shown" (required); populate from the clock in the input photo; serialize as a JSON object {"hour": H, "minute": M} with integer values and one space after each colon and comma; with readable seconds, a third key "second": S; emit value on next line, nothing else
{"hour": 1, "minute": 34}
